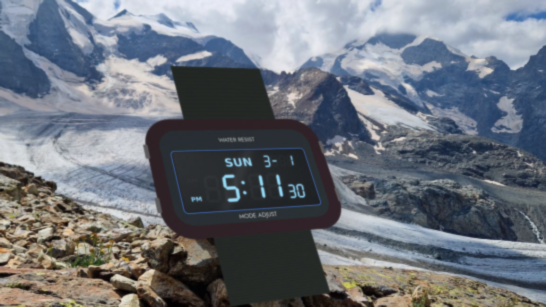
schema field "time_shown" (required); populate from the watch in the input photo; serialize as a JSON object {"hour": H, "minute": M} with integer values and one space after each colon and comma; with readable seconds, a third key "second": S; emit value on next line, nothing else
{"hour": 5, "minute": 11, "second": 30}
